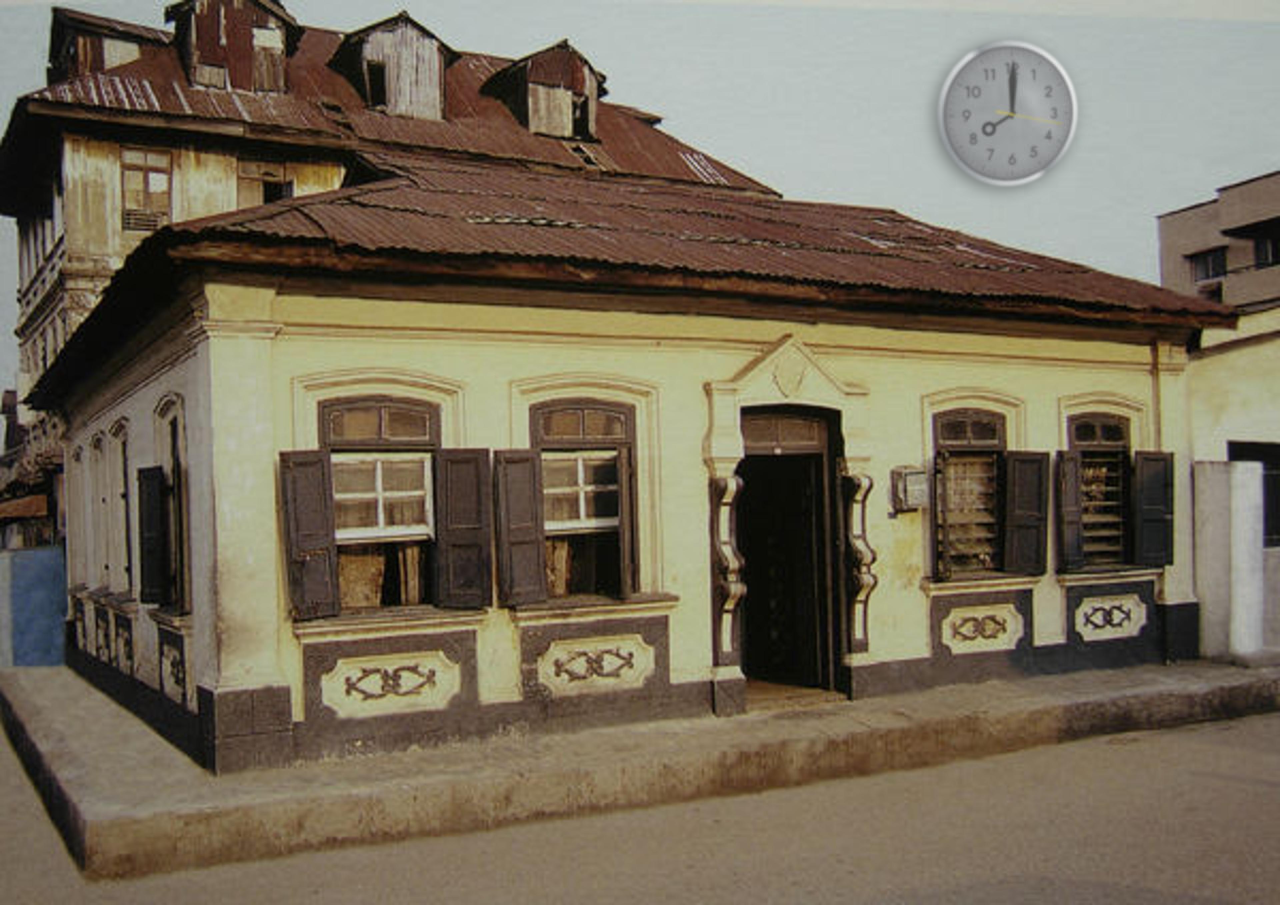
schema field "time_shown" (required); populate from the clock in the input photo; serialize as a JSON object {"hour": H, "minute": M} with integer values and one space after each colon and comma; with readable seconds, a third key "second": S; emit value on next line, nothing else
{"hour": 8, "minute": 0, "second": 17}
